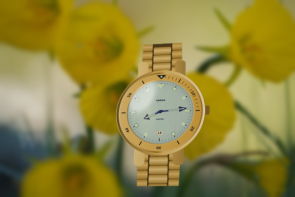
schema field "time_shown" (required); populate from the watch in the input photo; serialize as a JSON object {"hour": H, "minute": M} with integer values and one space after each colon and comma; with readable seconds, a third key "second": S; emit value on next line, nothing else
{"hour": 8, "minute": 14}
